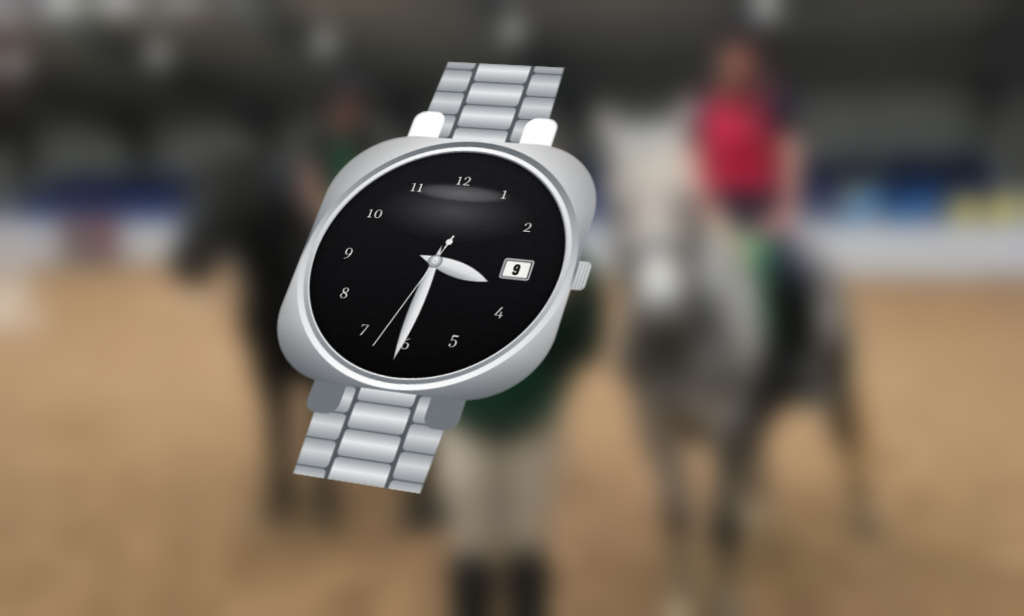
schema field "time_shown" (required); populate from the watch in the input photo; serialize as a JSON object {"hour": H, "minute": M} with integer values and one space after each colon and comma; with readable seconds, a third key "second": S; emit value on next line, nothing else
{"hour": 3, "minute": 30, "second": 33}
